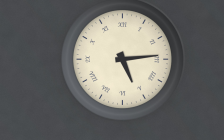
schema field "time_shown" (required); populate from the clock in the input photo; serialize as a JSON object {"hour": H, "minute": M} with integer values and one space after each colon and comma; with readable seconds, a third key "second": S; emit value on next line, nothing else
{"hour": 5, "minute": 14}
